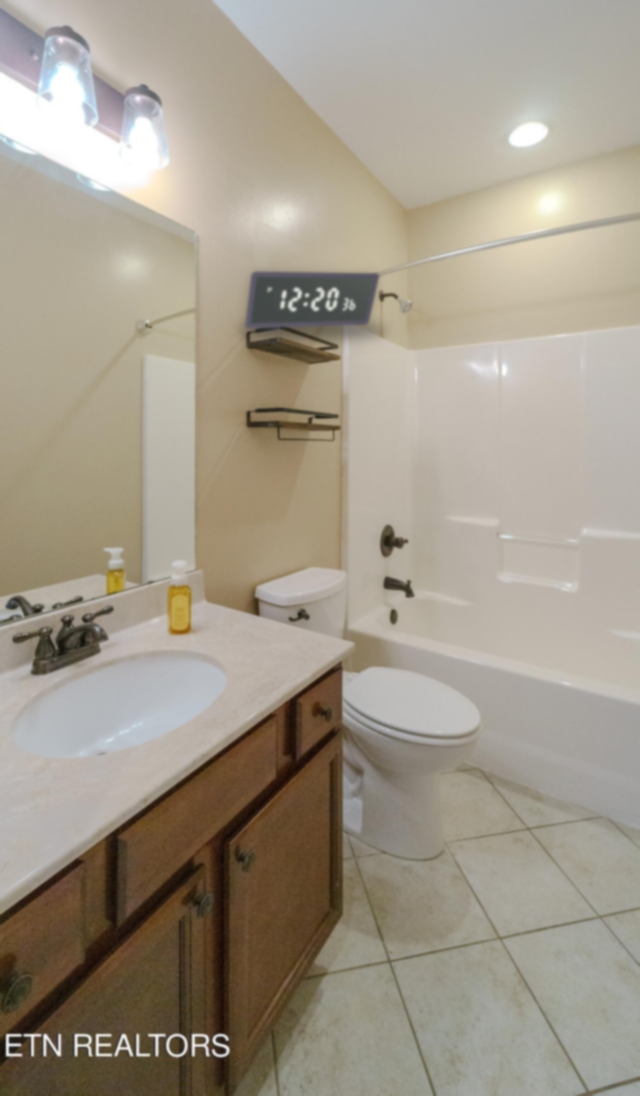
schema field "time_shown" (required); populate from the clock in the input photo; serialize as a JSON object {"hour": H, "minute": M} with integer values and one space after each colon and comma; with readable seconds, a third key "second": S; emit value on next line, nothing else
{"hour": 12, "minute": 20, "second": 36}
